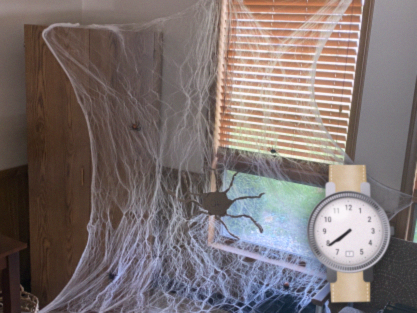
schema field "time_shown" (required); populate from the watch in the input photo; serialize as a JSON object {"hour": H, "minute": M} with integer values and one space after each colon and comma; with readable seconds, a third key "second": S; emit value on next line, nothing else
{"hour": 7, "minute": 39}
